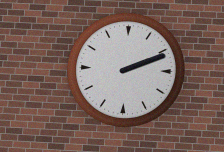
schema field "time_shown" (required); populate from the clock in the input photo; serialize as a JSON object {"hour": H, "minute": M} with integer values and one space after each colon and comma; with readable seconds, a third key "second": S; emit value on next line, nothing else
{"hour": 2, "minute": 11}
